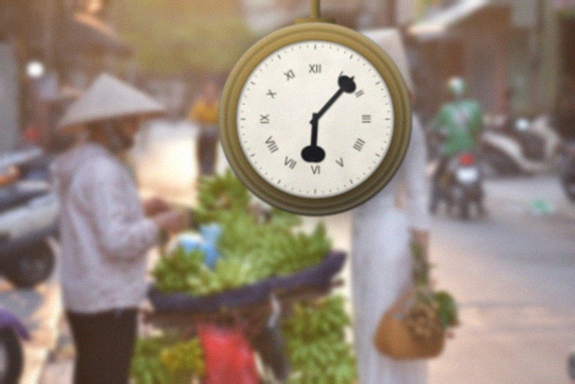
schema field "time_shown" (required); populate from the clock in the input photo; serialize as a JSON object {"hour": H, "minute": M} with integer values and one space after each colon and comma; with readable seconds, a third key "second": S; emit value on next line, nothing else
{"hour": 6, "minute": 7}
